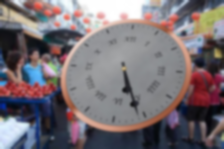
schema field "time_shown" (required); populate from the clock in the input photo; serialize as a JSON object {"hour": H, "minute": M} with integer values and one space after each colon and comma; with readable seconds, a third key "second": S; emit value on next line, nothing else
{"hour": 5, "minute": 26}
